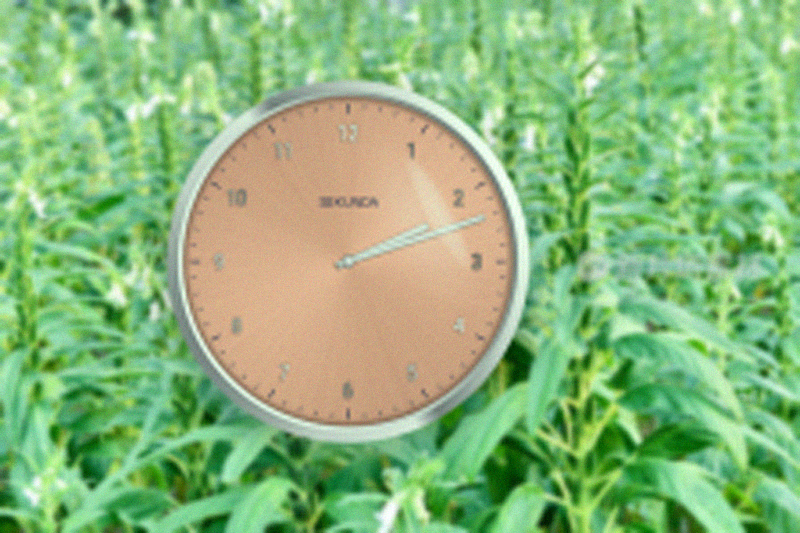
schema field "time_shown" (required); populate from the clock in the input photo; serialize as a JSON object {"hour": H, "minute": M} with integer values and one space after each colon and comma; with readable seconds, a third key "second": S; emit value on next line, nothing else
{"hour": 2, "minute": 12}
